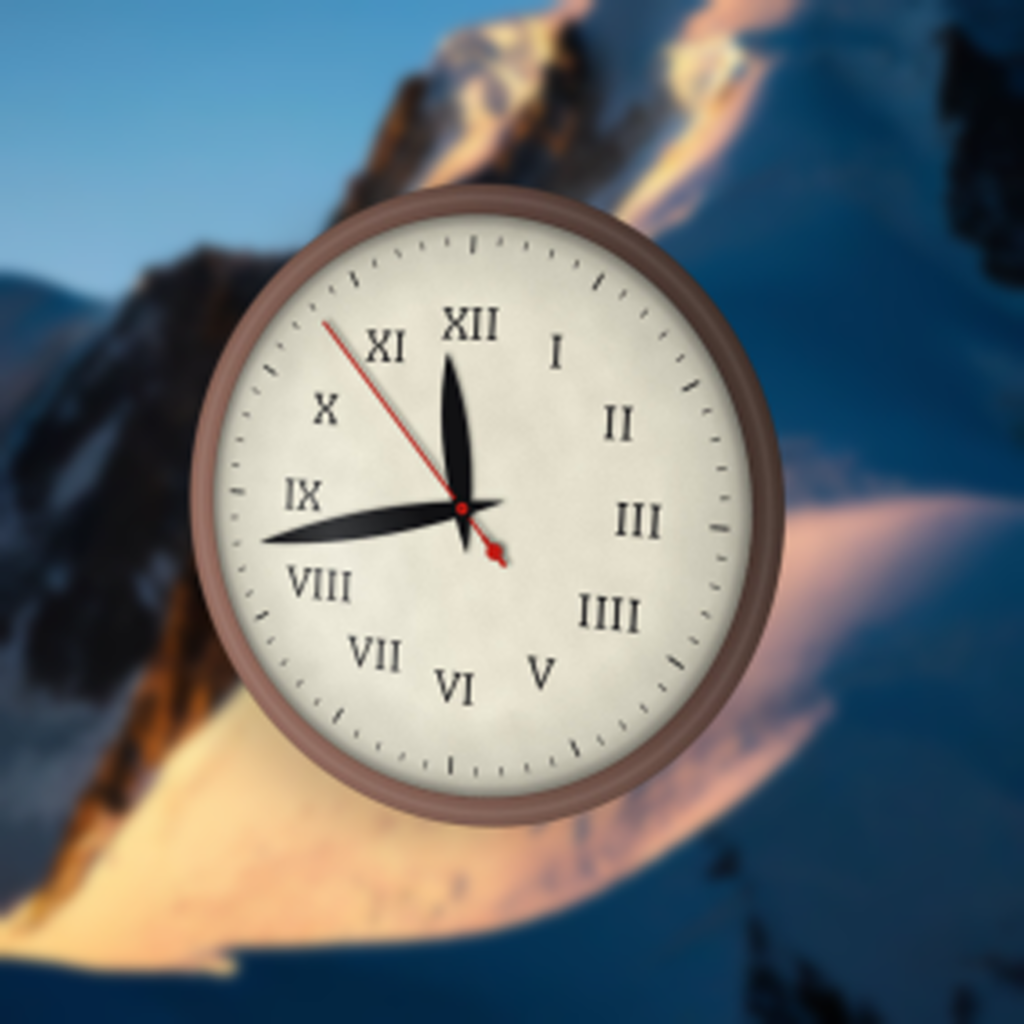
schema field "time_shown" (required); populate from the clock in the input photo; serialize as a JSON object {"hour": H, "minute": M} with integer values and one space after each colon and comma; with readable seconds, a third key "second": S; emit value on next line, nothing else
{"hour": 11, "minute": 42, "second": 53}
